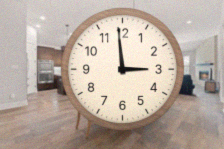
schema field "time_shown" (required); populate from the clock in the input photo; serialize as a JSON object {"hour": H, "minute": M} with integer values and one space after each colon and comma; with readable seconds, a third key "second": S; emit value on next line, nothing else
{"hour": 2, "minute": 59}
